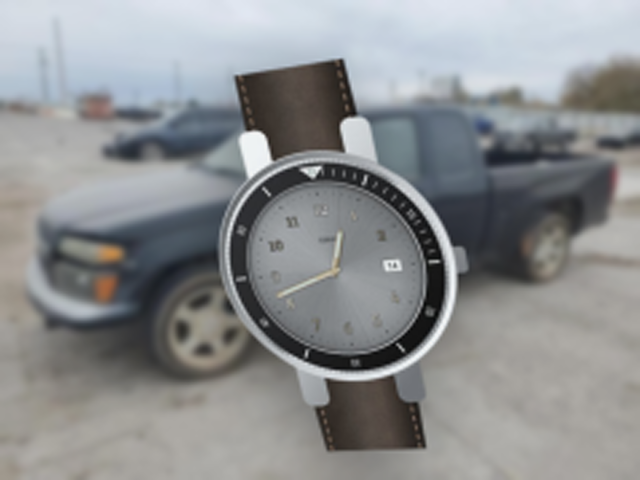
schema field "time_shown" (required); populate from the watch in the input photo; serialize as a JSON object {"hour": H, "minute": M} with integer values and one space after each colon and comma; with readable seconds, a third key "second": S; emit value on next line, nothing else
{"hour": 12, "minute": 42}
